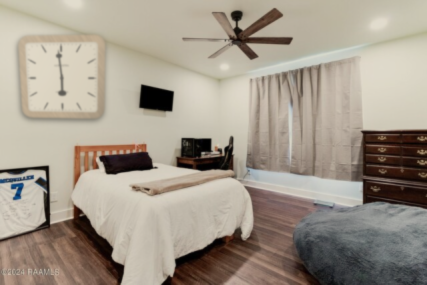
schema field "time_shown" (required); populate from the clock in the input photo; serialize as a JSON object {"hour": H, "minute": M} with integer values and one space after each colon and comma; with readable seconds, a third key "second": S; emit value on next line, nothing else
{"hour": 5, "minute": 59}
